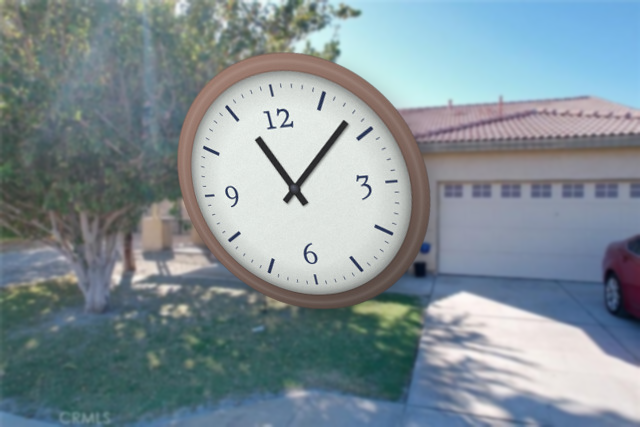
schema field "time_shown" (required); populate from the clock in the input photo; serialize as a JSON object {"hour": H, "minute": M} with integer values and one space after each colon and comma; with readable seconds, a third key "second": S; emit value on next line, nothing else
{"hour": 11, "minute": 8}
